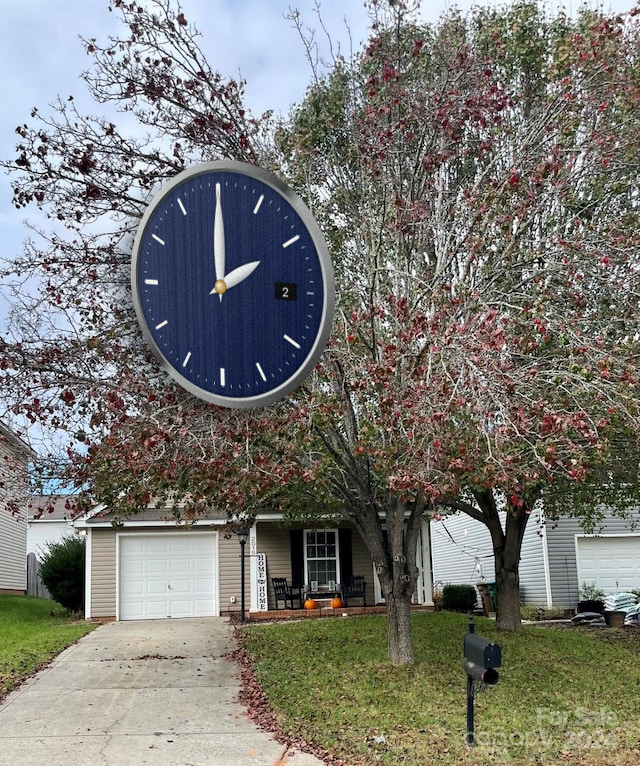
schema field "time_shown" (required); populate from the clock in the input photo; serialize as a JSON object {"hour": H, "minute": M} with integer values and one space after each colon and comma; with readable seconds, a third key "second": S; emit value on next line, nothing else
{"hour": 2, "minute": 0}
